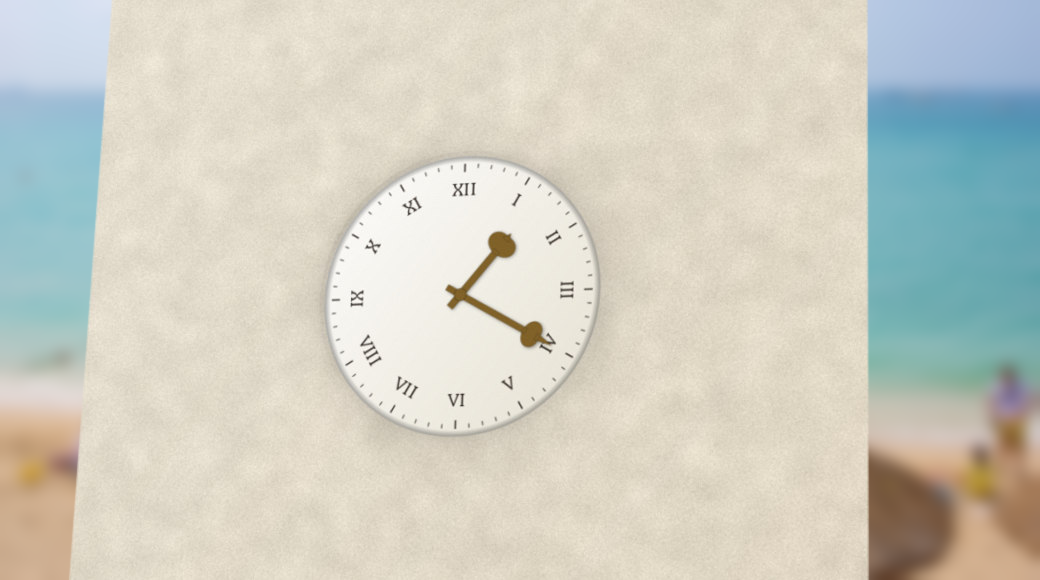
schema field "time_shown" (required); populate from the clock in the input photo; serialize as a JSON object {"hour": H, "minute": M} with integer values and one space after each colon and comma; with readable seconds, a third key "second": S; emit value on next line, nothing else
{"hour": 1, "minute": 20}
